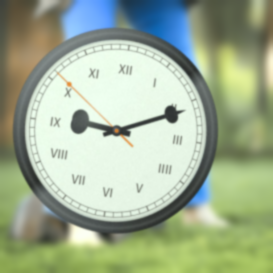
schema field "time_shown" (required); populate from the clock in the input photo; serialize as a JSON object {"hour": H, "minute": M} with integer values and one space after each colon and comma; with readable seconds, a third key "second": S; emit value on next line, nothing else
{"hour": 9, "minute": 10, "second": 51}
